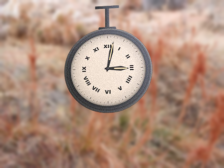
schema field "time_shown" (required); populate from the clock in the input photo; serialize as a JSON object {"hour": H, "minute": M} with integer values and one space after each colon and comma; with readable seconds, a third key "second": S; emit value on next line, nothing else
{"hour": 3, "minute": 2}
